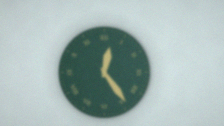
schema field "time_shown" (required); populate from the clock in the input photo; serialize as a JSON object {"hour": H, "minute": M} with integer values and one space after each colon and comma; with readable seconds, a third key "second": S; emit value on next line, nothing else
{"hour": 12, "minute": 24}
